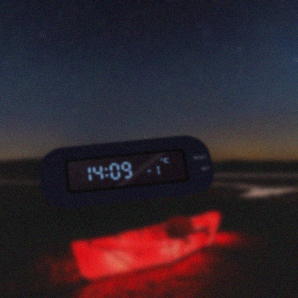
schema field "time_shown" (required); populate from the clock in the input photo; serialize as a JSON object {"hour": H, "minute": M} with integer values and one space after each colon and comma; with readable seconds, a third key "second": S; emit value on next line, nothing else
{"hour": 14, "minute": 9}
